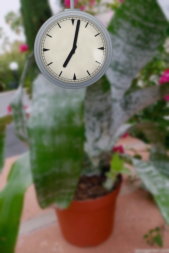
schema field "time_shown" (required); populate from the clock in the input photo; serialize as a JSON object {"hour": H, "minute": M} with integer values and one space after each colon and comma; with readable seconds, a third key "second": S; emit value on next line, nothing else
{"hour": 7, "minute": 2}
